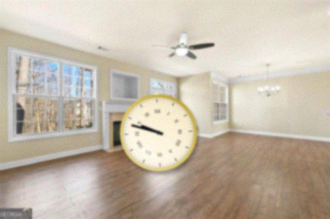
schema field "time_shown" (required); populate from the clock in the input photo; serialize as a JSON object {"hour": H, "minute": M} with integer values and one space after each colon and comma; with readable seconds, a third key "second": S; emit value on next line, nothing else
{"hour": 9, "minute": 48}
